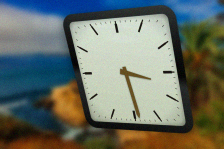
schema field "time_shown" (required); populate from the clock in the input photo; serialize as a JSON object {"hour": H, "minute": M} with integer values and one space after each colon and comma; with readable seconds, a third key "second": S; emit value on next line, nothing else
{"hour": 3, "minute": 29}
